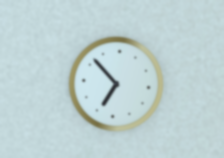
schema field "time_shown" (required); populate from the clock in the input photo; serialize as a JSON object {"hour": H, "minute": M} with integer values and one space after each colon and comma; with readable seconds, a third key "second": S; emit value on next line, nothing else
{"hour": 6, "minute": 52}
